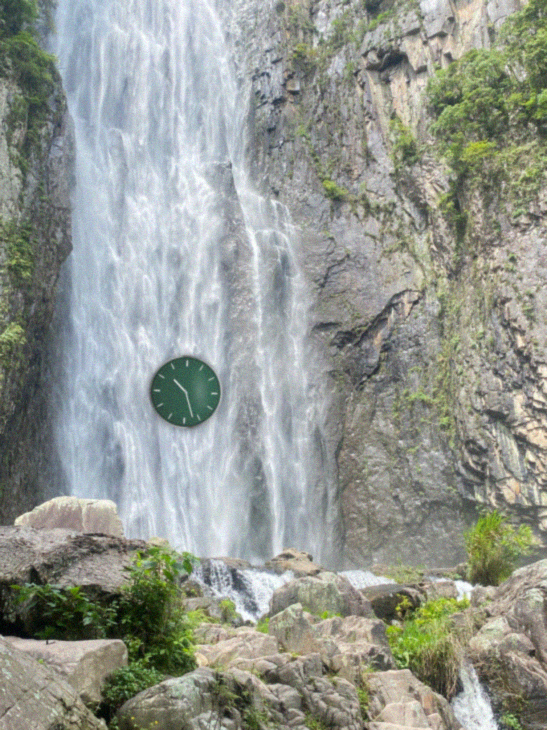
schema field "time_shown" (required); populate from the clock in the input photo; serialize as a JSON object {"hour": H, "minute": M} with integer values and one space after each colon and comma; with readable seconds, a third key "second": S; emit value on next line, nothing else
{"hour": 10, "minute": 27}
